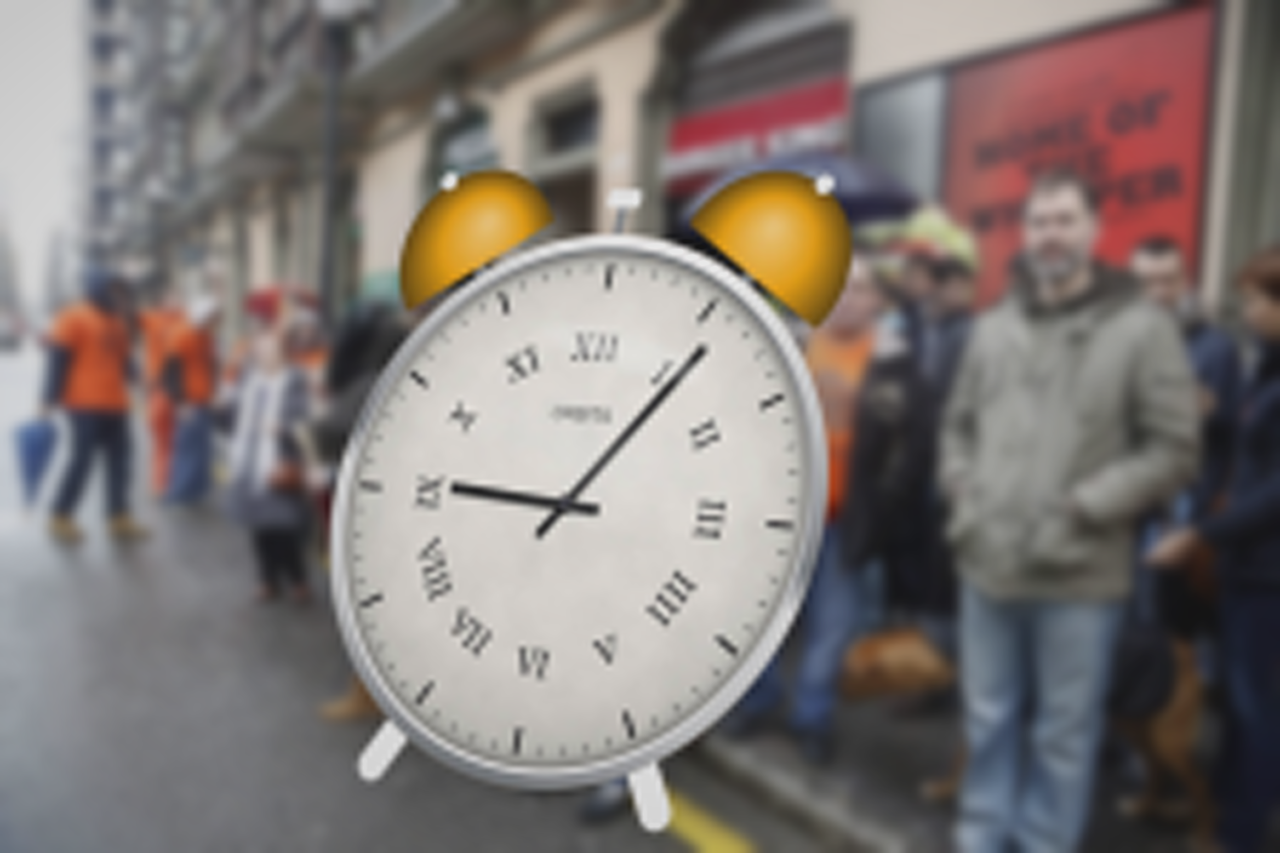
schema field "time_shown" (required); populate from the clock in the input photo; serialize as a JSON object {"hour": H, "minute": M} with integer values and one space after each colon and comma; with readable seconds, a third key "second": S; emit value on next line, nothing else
{"hour": 9, "minute": 6}
